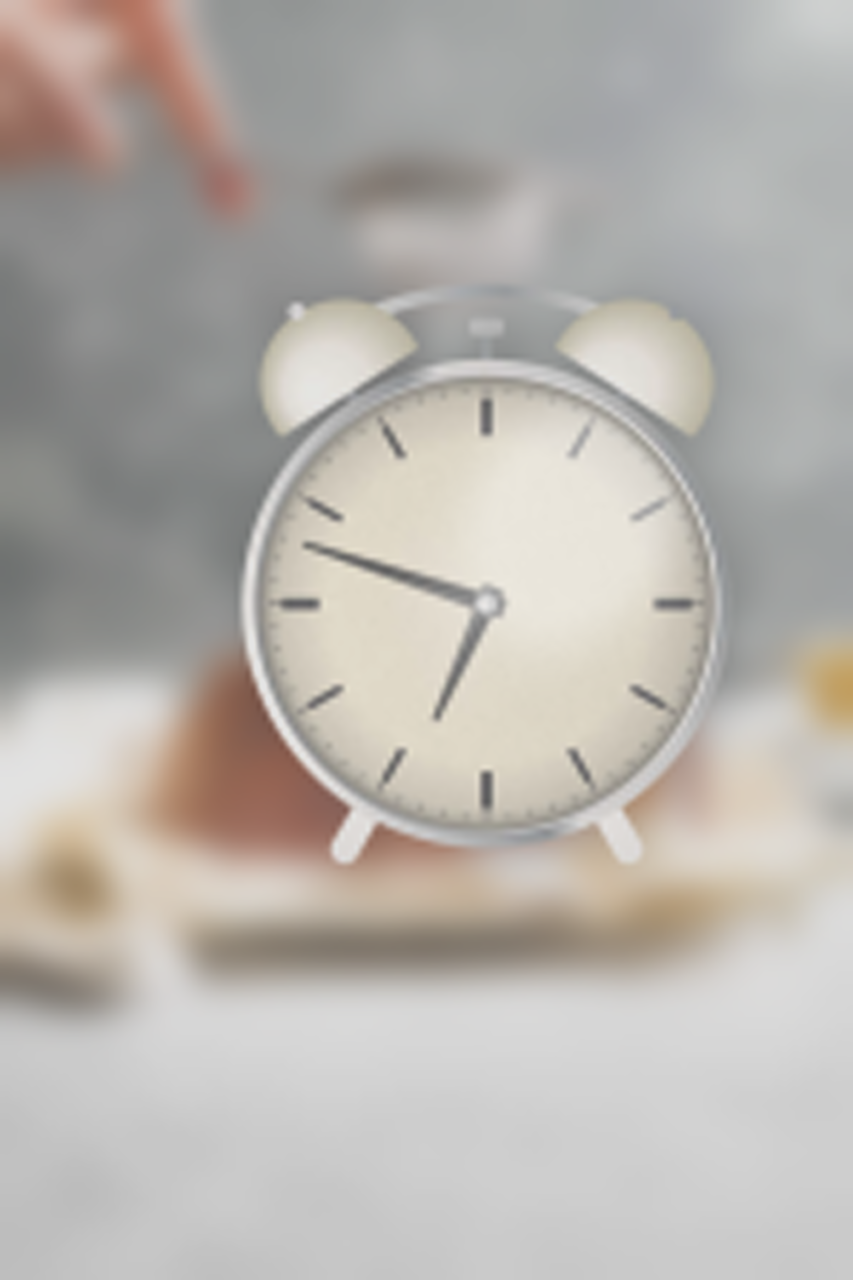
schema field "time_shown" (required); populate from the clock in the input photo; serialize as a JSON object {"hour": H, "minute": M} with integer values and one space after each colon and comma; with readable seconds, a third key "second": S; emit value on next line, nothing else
{"hour": 6, "minute": 48}
